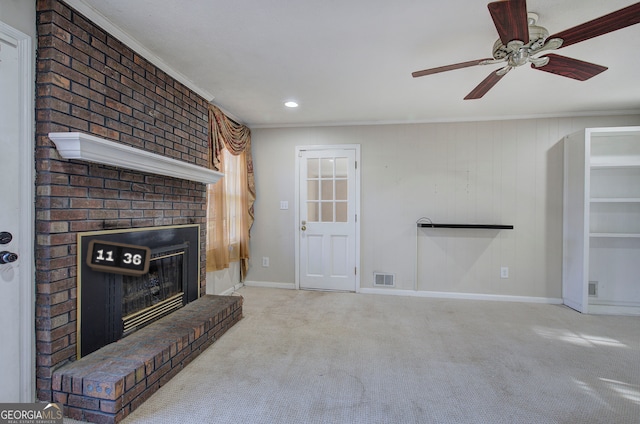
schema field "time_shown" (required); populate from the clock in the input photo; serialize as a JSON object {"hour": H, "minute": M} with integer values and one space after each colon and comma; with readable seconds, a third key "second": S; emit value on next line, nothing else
{"hour": 11, "minute": 36}
